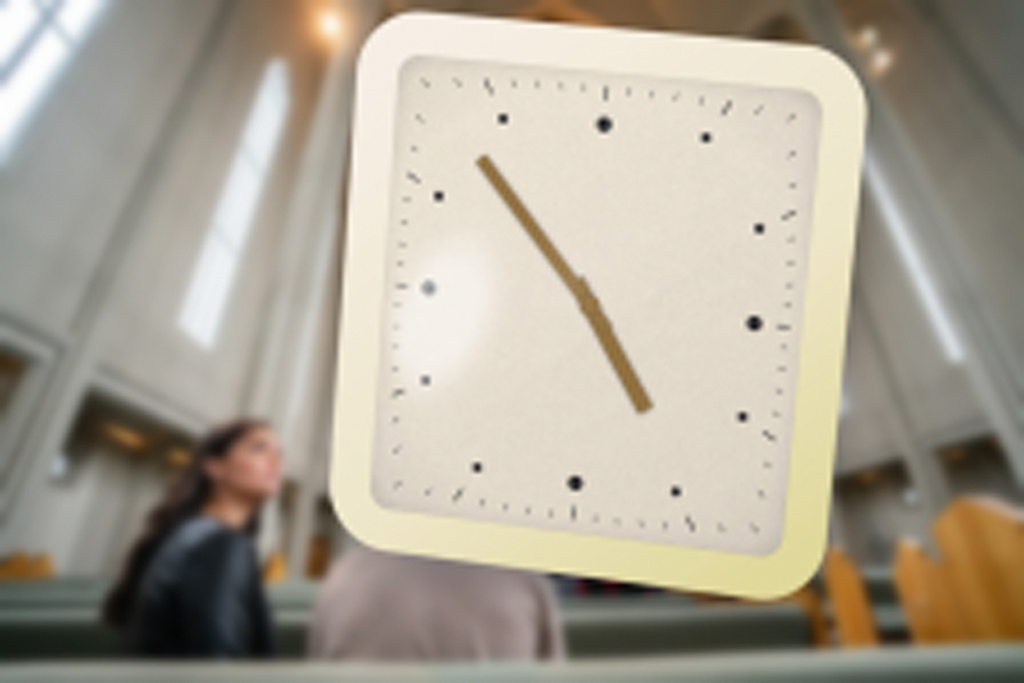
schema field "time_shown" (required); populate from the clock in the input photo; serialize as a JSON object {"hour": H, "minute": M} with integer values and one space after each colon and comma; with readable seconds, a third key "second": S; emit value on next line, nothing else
{"hour": 4, "minute": 53}
